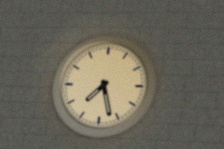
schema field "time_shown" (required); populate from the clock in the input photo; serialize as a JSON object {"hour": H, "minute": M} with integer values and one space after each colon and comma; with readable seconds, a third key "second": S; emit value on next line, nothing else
{"hour": 7, "minute": 27}
